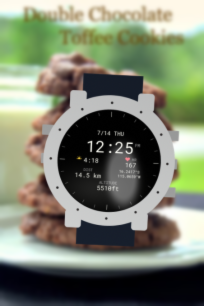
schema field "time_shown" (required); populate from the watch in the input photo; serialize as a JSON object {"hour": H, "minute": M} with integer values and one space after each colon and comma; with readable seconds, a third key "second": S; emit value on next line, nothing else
{"hour": 12, "minute": 25}
